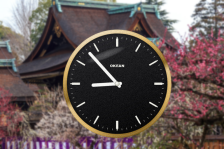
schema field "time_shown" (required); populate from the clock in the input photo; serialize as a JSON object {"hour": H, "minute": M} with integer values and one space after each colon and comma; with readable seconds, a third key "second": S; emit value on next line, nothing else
{"hour": 8, "minute": 53}
